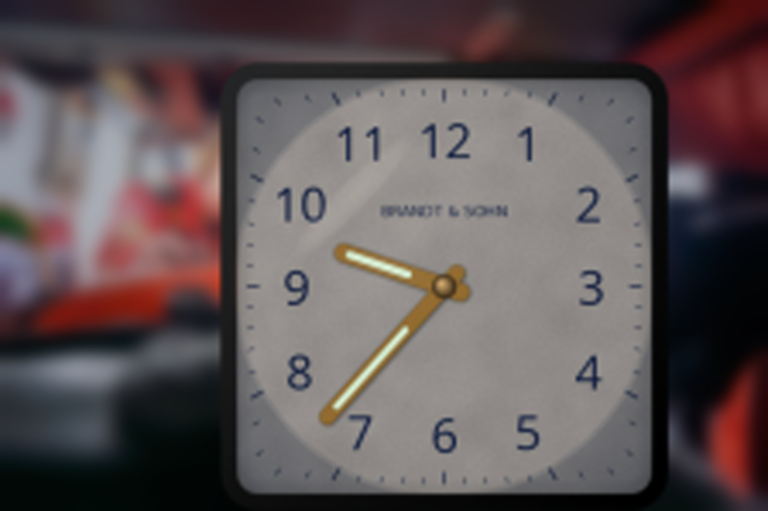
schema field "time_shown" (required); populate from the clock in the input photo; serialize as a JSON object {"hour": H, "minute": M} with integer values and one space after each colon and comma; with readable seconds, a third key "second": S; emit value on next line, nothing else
{"hour": 9, "minute": 37}
